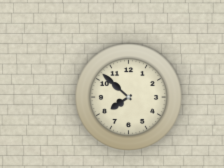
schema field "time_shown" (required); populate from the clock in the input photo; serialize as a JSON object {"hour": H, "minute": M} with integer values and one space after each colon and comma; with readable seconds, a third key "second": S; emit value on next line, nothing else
{"hour": 7, "minute": 52}
